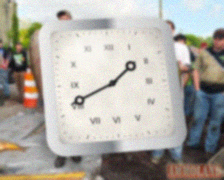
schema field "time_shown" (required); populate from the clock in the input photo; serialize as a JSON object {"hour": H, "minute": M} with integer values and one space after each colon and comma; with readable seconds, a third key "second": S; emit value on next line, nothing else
{"hour": 1, "minute": 41}
